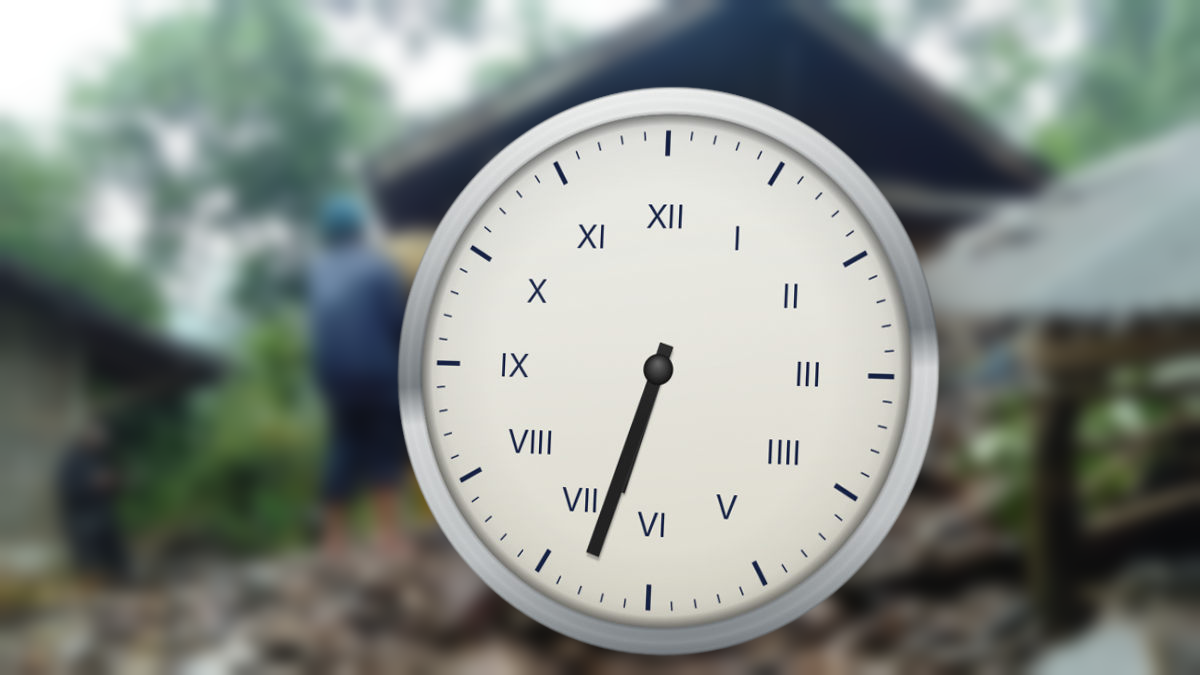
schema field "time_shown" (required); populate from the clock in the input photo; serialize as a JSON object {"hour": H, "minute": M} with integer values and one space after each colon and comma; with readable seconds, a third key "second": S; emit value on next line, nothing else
{"hour": 6, "minute": 33}
